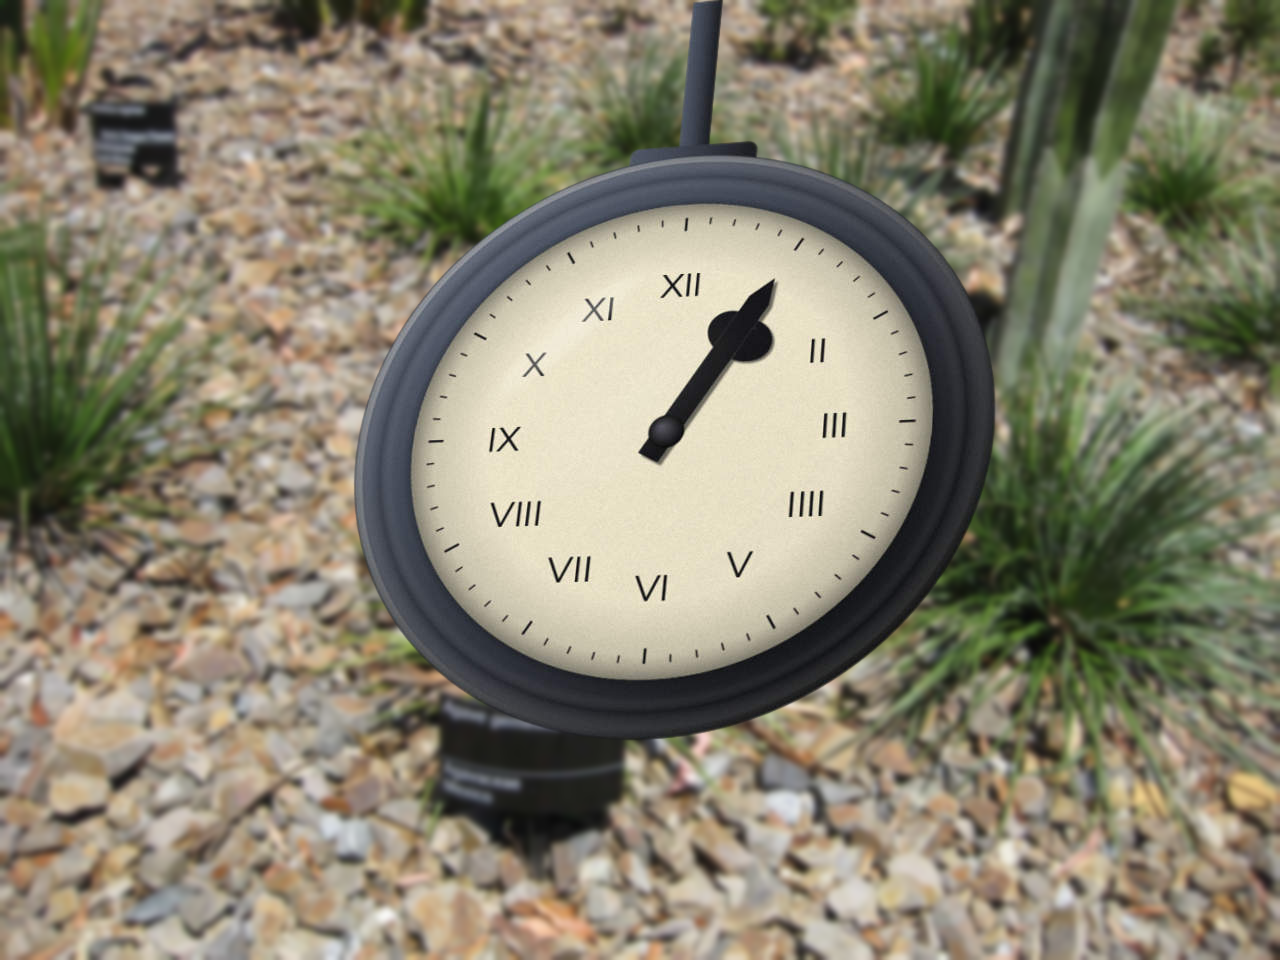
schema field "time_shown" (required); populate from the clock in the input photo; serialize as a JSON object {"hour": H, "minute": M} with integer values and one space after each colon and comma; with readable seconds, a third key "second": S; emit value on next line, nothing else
{"hour": 1, "minute": 5}
